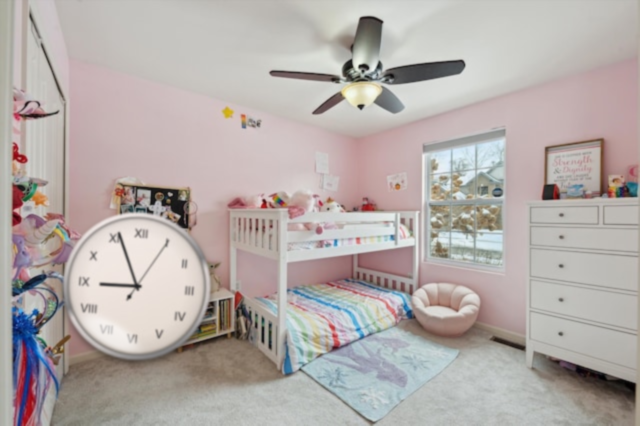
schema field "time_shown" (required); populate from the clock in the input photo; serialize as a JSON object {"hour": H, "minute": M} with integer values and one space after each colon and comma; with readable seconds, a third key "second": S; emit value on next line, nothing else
{"hour": 8, "minute": 56, "second": 5}
